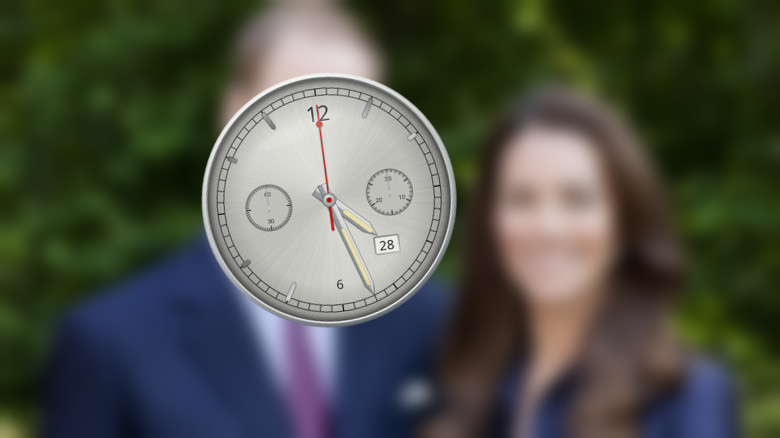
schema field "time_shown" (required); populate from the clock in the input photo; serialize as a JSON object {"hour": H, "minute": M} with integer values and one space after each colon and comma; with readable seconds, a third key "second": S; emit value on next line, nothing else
{"hour": 4, "minute": 27}
